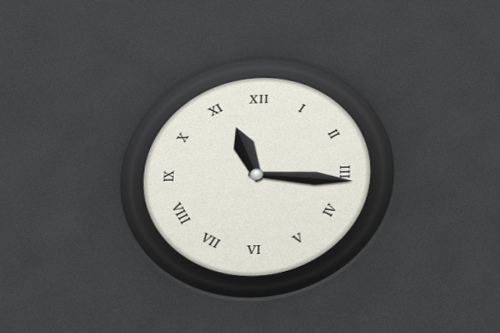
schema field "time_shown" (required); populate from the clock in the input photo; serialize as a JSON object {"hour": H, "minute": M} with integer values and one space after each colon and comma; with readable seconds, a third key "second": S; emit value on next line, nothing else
{"hour": 11, "minute": 16}
